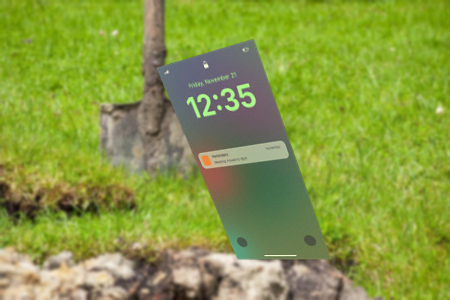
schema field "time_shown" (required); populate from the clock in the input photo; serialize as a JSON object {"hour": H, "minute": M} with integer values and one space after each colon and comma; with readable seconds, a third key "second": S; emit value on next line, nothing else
{"hour": 12, "minute": 35}
